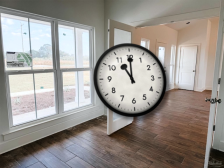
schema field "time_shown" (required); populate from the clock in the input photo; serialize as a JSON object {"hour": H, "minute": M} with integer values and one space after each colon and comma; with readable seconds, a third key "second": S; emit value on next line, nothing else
{"hour": 11, "minute": 0}
